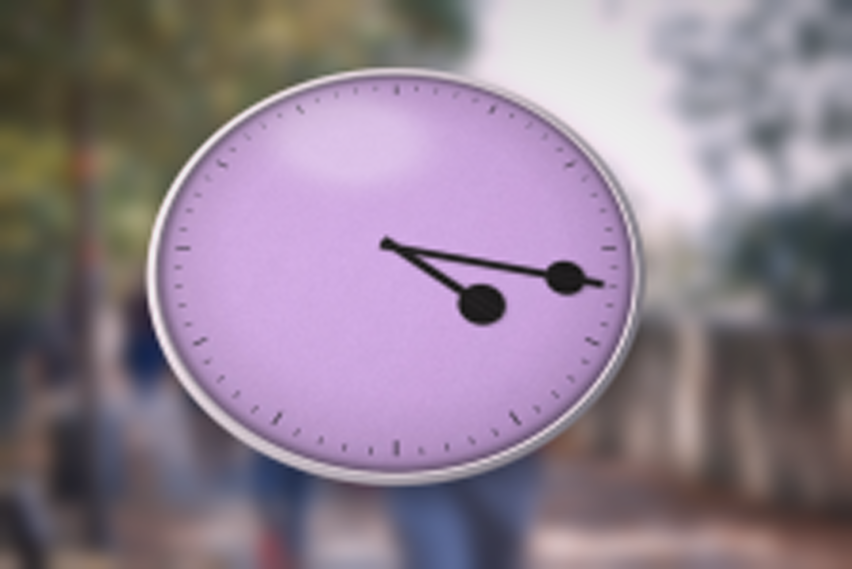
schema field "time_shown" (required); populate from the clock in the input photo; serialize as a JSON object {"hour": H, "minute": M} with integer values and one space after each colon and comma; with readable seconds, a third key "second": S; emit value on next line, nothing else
{"hour": 4, "minute": 17}
